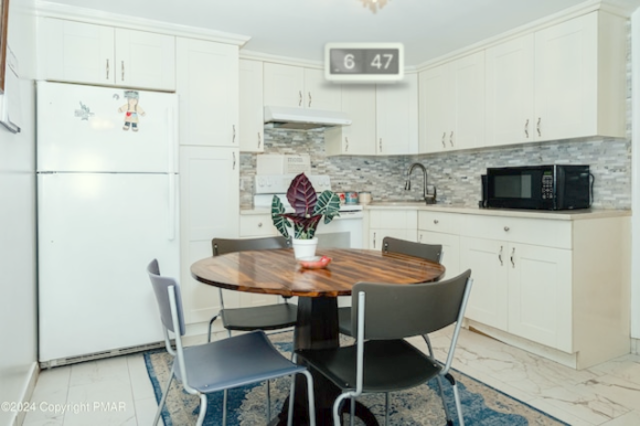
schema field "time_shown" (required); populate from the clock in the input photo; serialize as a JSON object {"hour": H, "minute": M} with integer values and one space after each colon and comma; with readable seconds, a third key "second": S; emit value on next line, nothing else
{"hour": 6, "minute": 47}
